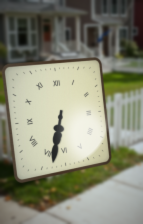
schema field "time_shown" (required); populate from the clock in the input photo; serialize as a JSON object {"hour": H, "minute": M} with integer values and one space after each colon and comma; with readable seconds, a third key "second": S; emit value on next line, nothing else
{"hour": 6, "minute": 33}
